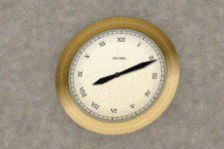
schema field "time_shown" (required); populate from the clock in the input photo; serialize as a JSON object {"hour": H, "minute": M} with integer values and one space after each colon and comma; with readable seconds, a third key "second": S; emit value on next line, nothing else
{"hour": 8, "minute": 11}
